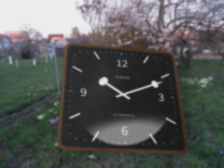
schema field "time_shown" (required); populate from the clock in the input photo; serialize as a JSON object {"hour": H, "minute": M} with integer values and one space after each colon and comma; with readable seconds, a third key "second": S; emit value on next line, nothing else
{"hour": 10, "minute": 11}
